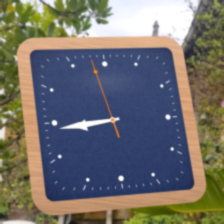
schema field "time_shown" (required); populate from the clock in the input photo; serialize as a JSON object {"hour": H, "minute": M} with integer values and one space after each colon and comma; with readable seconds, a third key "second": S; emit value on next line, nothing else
{"hour": 8, "minute": 43, "second": 58}
